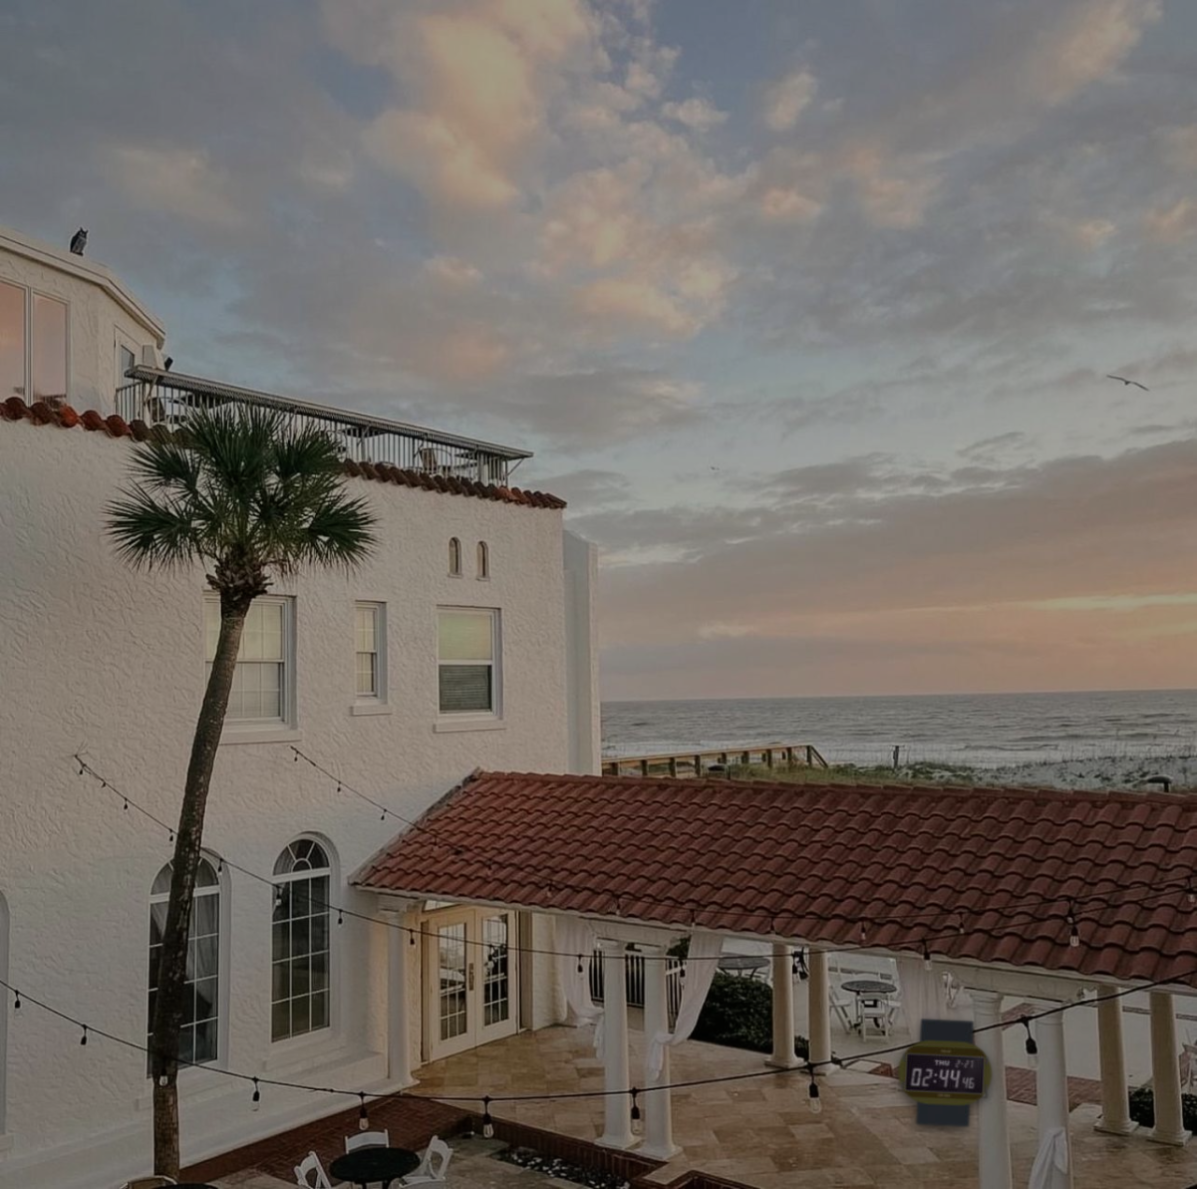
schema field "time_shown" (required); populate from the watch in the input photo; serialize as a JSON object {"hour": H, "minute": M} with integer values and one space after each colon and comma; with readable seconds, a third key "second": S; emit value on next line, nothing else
{"hour": 2, "minute": 44, "second": 46}
